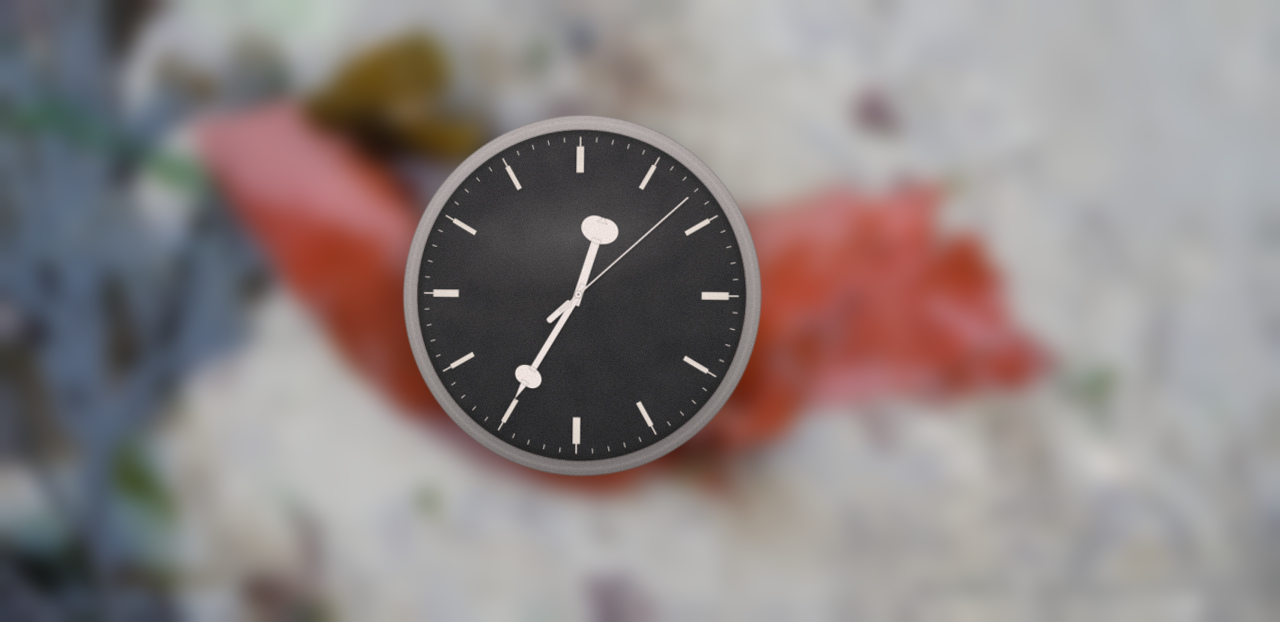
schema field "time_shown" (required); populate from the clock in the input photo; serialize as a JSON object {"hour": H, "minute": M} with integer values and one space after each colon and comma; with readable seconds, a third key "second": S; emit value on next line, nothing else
{"hour": 12, "minute": 35, "second": 8}
